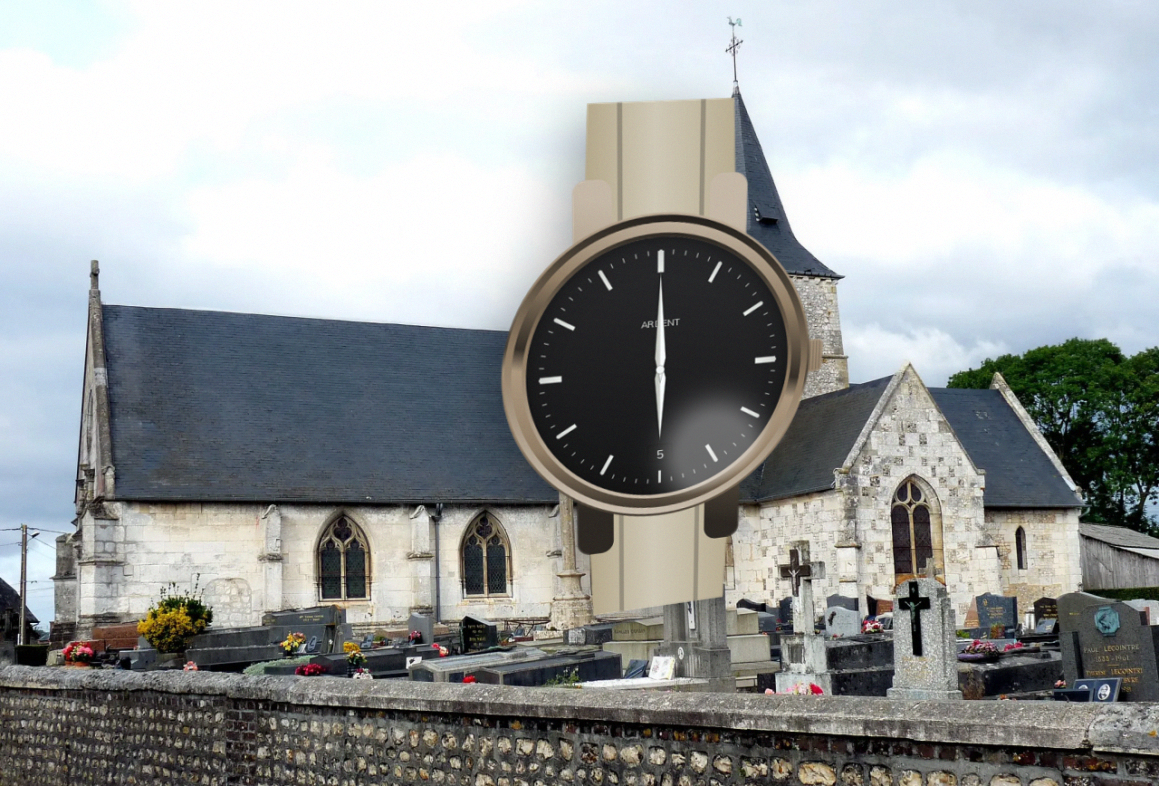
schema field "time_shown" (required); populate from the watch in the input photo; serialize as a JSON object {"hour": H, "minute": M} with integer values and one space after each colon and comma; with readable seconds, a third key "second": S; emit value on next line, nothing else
{"hour": 6, "minute": 0}
